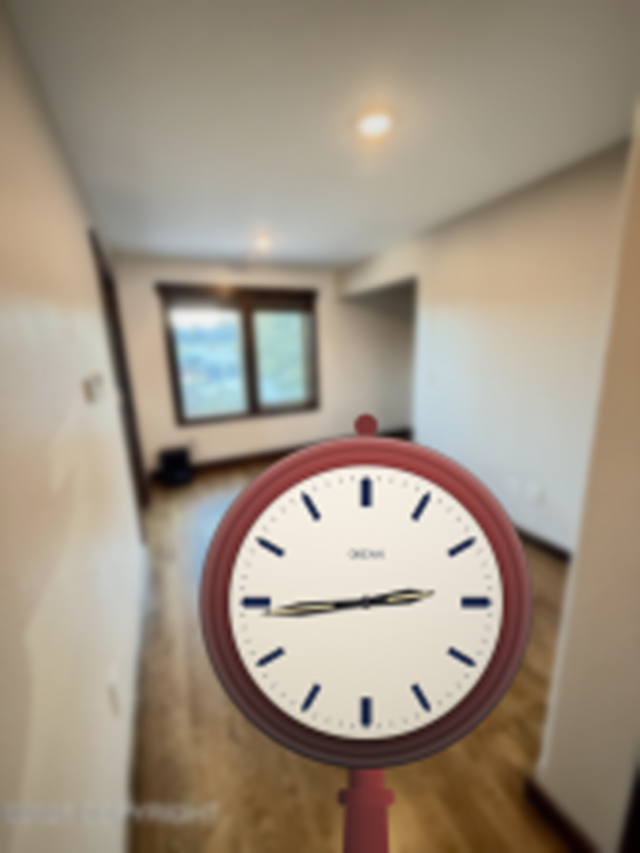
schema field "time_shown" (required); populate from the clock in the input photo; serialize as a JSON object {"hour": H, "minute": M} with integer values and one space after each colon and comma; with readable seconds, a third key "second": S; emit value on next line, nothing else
{"hour": 2, "minute": 44}
